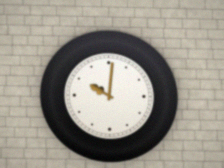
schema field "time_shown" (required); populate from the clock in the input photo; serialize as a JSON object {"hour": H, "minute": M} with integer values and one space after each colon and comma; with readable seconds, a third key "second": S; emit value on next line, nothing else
{"hour": 10, "minute": 1}
